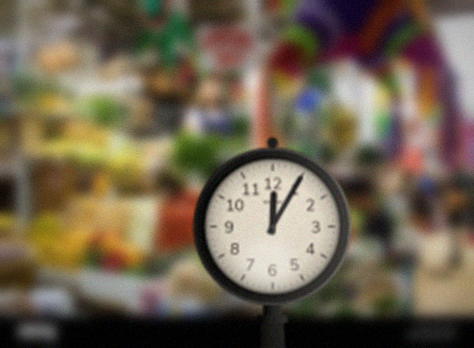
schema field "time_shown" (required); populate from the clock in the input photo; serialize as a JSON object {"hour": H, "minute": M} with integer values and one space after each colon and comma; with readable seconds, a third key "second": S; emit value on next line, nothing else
{"hour": 12, "minute": 5}
